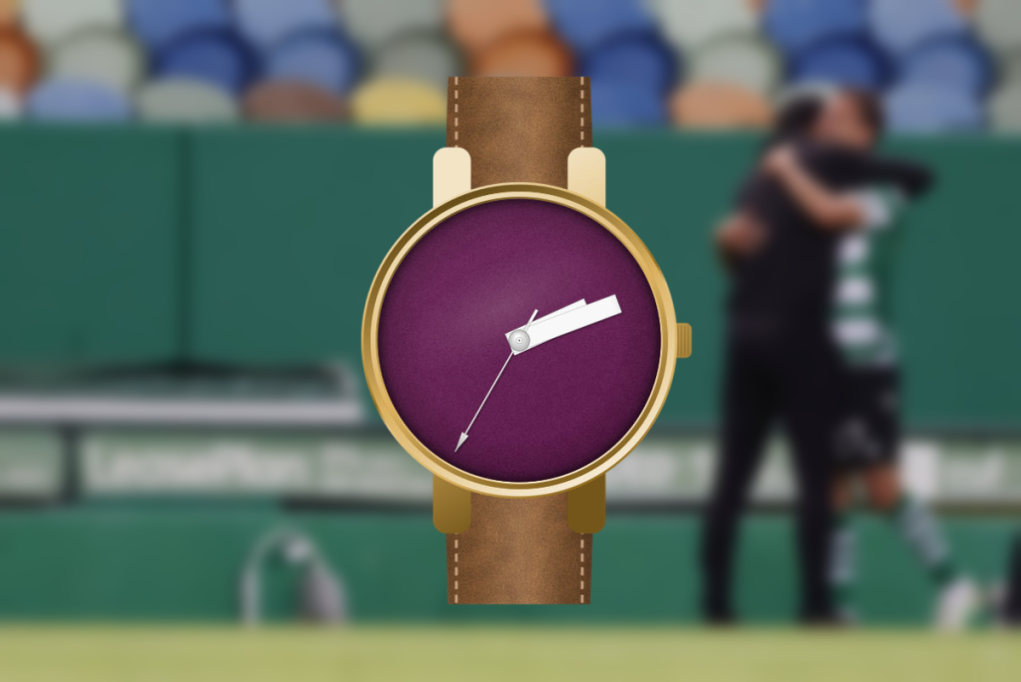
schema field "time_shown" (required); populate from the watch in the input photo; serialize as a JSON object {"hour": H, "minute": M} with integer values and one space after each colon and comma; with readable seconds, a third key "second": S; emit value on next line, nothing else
{"hour": 2, "minute": 11, "second": 35}
